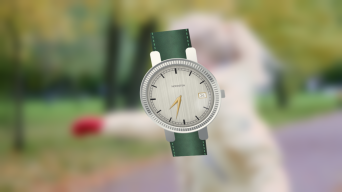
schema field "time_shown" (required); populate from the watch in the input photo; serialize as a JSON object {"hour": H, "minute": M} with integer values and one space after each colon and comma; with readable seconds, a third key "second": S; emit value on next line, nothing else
{"hour": 7, "minute": 33}
